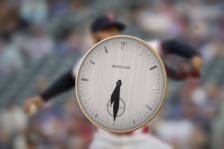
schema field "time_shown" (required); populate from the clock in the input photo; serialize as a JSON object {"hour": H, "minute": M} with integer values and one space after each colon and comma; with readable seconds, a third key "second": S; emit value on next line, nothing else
{"hour": 6, "minute": 30}
